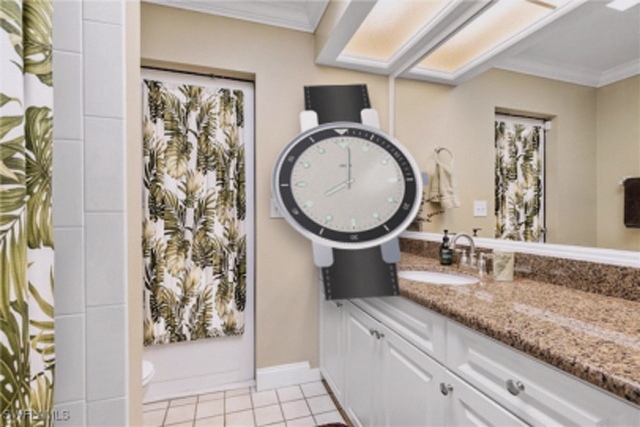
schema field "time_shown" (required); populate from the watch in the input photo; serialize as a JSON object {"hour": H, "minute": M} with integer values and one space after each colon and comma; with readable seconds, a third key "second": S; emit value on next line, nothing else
{"hour": 8, "minute": 1}
